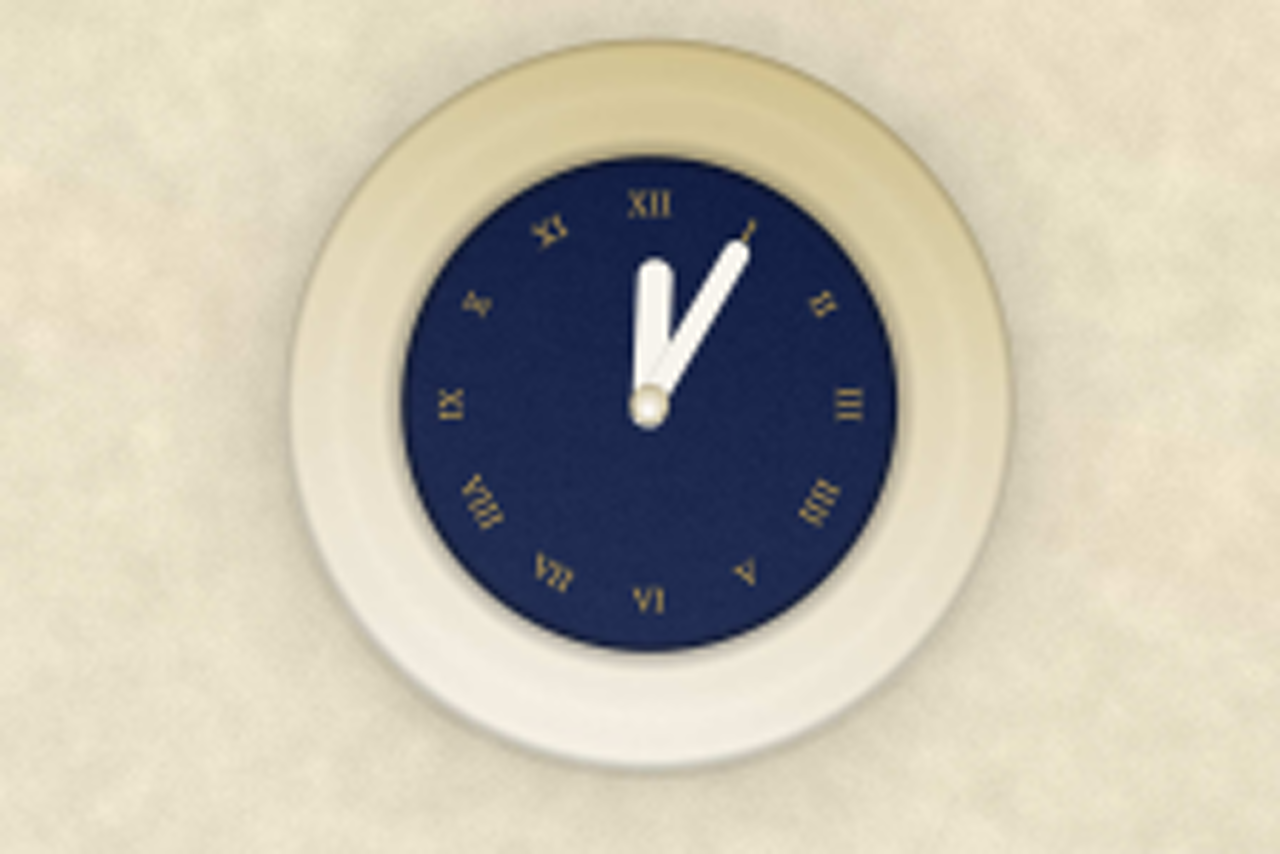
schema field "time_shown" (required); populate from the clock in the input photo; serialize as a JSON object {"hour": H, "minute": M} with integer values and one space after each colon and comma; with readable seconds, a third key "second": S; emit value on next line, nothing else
{"hour": 12, "minute": 5}
